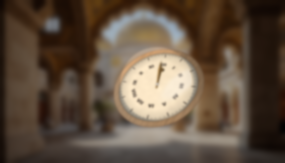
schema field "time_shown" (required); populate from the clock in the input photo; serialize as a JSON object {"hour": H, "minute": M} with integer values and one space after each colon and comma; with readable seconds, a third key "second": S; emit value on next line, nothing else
{"hour": 11, "minute": 59}
